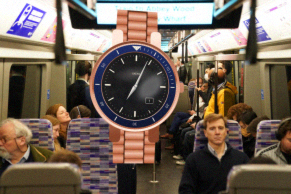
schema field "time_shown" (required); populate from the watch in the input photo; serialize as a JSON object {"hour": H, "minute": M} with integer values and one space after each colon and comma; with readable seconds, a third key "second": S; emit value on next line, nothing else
{"hour": 7, "minute": 4}
